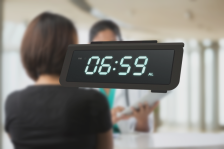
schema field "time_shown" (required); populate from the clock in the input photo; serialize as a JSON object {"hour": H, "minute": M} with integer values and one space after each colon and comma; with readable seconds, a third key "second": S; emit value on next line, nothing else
{"hour": 6, "minute": 59}
